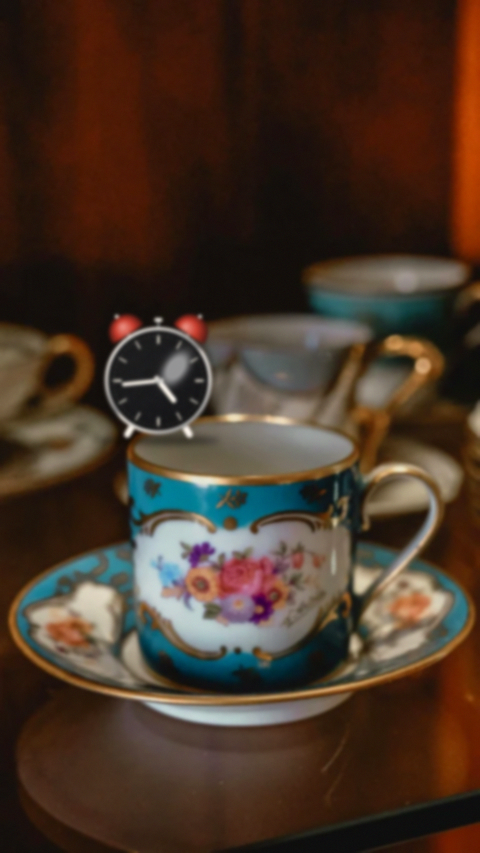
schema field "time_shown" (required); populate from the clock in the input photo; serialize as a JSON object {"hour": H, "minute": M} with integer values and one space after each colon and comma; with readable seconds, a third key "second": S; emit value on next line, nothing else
{"hour": 4, "minute": 44}
